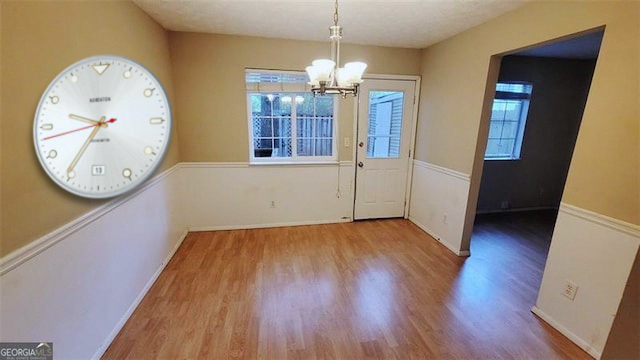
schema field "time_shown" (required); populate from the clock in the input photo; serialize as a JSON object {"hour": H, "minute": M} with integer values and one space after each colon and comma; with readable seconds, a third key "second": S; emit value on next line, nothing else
{"hour": 9, "minute": 35, "second": 43}
